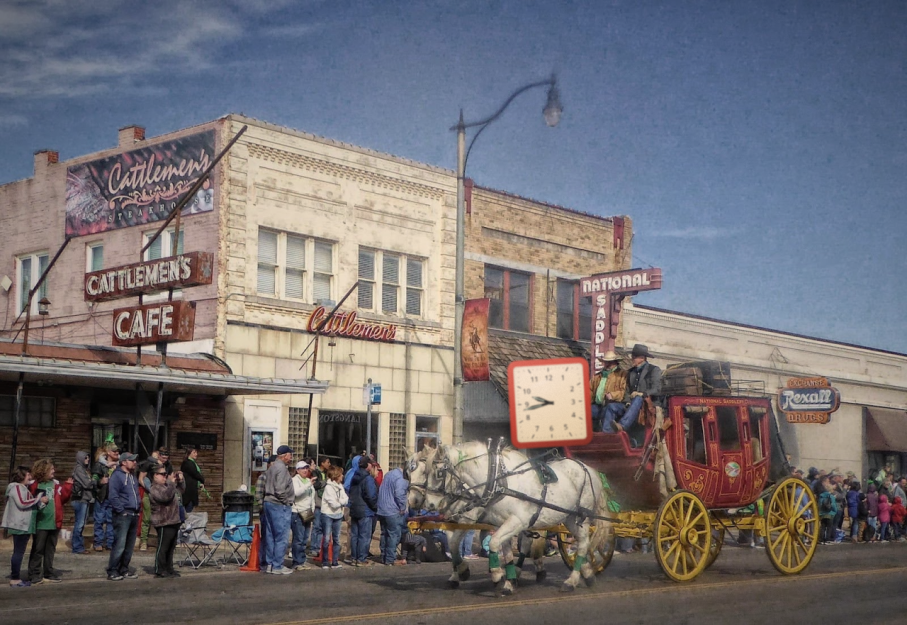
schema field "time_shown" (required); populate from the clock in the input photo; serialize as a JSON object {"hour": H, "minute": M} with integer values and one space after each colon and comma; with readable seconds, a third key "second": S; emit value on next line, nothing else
{"hour": 9, "minute": 43}
